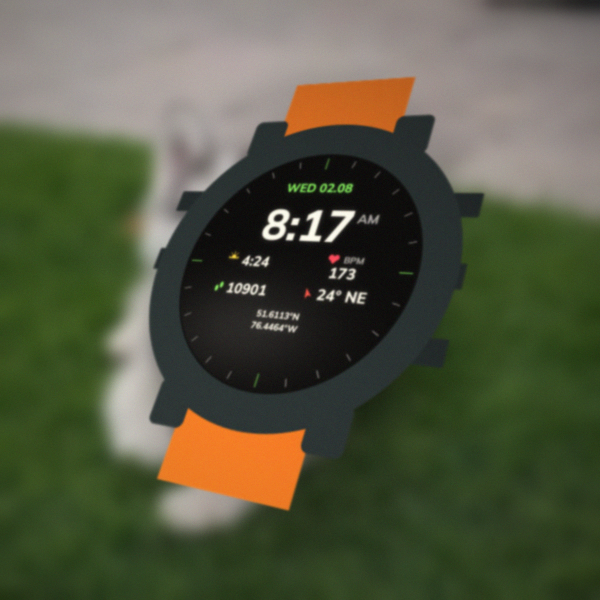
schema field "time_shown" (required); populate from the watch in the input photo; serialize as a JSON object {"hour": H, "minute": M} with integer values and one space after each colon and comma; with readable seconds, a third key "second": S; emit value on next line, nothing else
{"hour": 8, "minute": 17}
